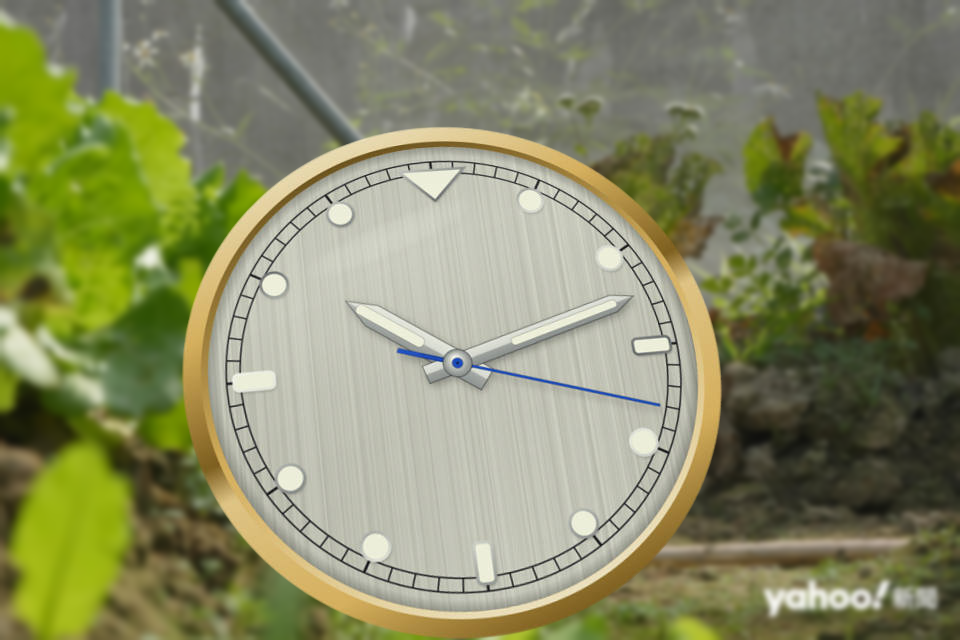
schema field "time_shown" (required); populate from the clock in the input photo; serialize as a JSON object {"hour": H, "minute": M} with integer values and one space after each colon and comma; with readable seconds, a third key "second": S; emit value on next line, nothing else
{"hour": 10, "minute": 12, "second": 18}
